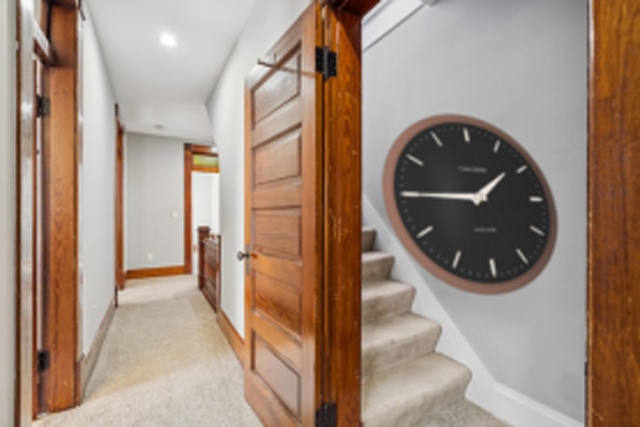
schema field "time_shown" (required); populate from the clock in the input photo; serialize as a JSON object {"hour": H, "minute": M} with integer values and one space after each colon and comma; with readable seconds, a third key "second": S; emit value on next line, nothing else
{"hour": 1, "minute": 45}
